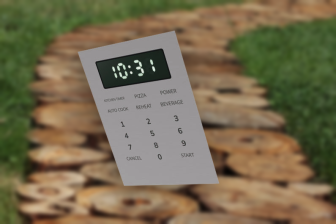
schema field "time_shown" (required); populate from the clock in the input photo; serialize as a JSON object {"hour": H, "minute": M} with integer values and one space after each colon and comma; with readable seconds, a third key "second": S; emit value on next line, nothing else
{"hour": 10, "minute": 31}
